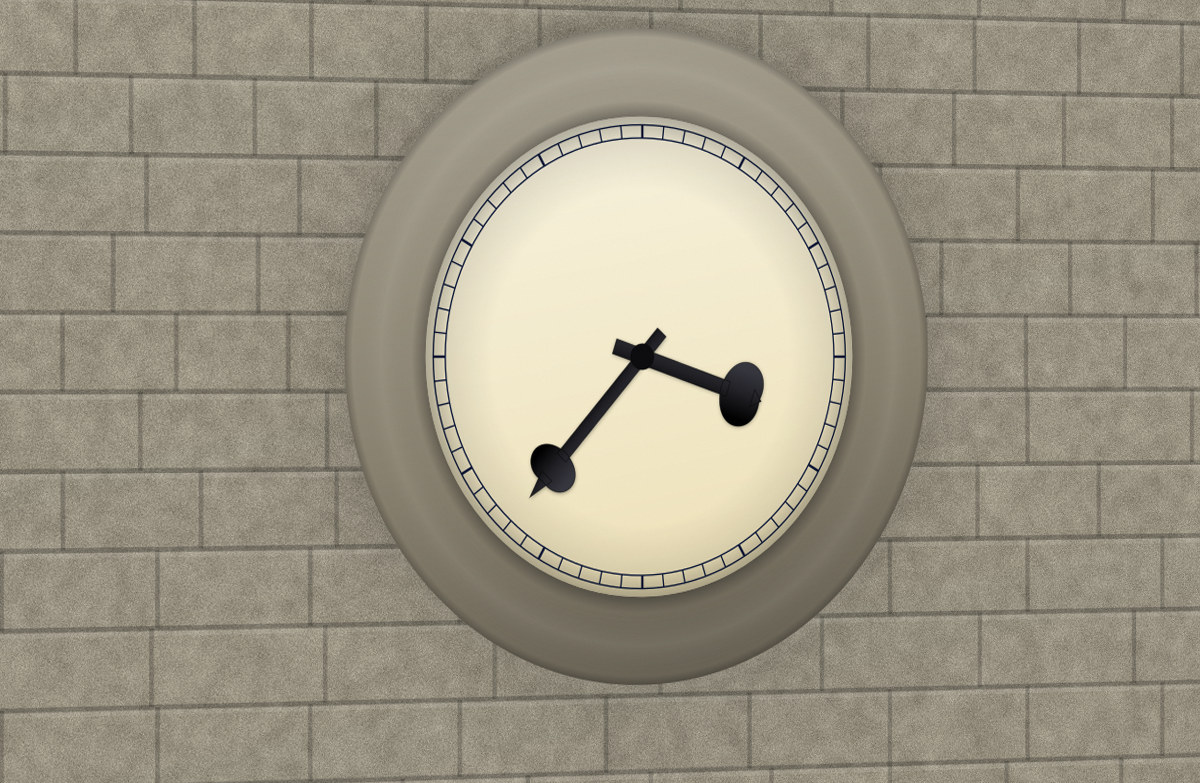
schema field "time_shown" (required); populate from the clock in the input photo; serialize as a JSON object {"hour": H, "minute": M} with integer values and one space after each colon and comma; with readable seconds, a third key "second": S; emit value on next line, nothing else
{"hour": 3, "minute": 37}
